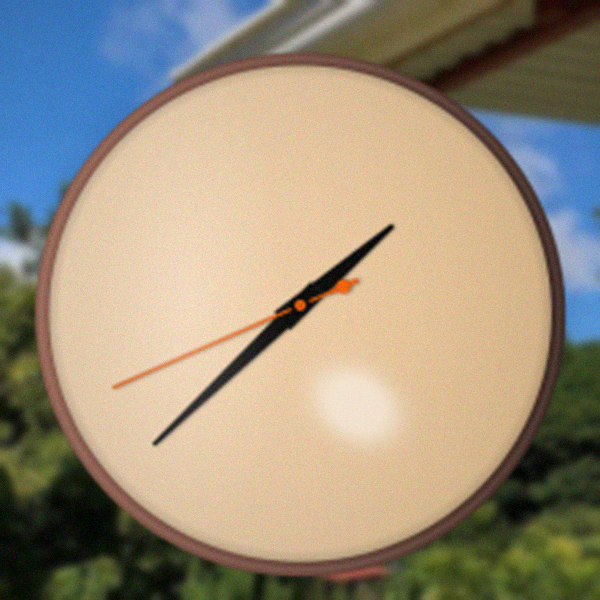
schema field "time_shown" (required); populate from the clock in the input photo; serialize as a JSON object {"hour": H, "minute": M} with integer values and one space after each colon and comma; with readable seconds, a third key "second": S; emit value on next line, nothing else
{"hour": 1, "minute": 37, "second": 41}
